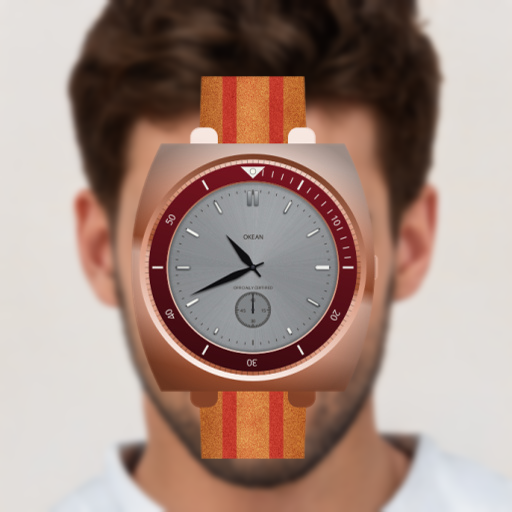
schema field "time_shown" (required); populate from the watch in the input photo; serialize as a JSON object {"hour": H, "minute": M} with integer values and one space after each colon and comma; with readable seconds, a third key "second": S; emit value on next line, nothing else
{"hour": 10, "minute": 41}
